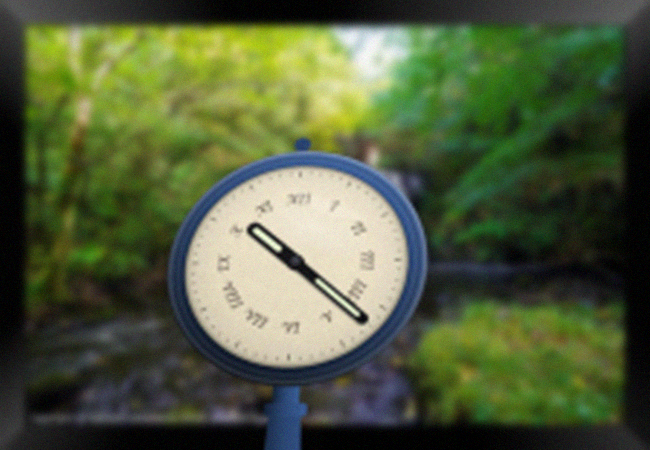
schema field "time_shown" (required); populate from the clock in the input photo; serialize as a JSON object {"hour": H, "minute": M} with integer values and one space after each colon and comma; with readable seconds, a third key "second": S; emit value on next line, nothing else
{"hour": 10, "minute": 22}
